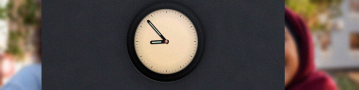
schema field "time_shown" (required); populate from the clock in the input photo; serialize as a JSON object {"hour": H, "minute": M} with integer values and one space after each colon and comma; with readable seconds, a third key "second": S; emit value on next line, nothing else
{"hour": 8, "minute": 53}
